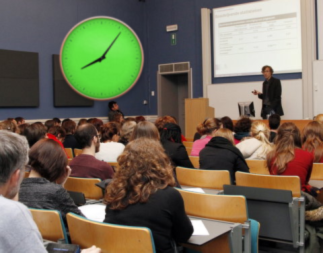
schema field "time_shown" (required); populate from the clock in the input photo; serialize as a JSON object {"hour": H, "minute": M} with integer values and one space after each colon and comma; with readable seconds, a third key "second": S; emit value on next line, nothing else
{"hour": 8, "minute": 6}
